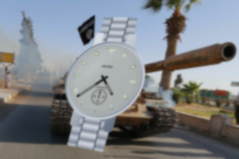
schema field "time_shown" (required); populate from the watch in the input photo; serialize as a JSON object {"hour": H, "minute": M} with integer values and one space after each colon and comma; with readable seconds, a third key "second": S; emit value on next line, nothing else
{"hour": 4, "minute": 38}
